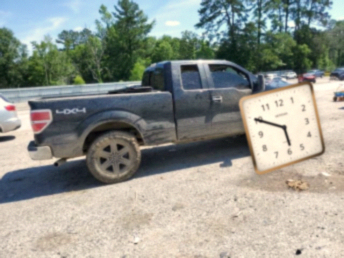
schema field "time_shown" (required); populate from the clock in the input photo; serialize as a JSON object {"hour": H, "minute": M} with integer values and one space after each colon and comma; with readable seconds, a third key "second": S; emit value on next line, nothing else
{"hour": 5, "minute": 50}
